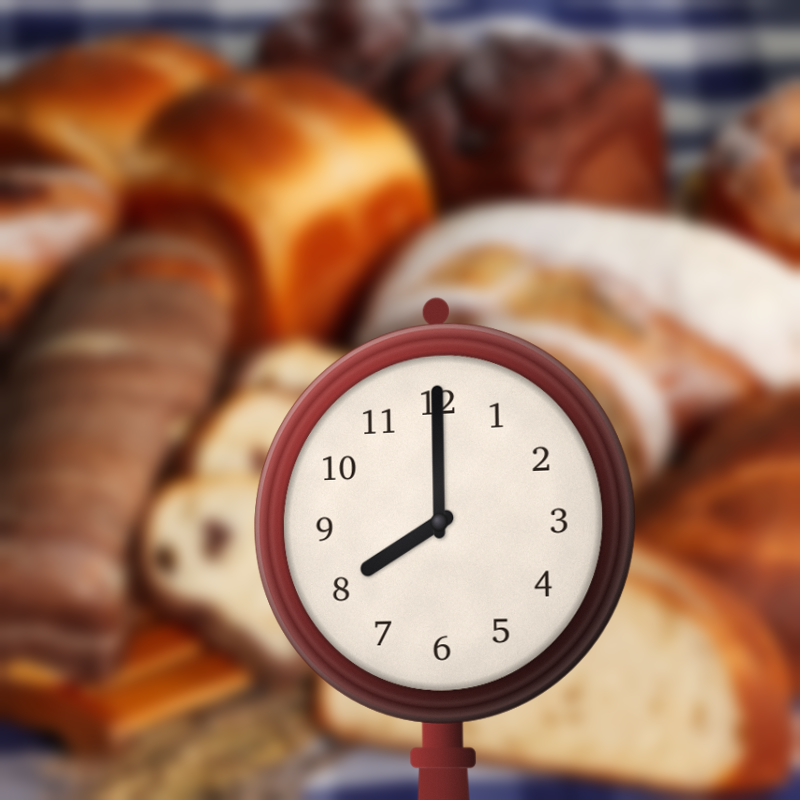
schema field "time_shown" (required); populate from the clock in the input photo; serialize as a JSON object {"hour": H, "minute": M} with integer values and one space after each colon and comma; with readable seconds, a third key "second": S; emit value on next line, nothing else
{"hour": 8, "minute": 0}
